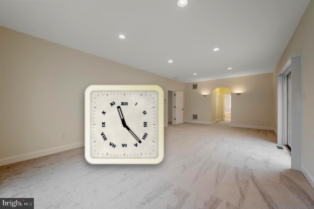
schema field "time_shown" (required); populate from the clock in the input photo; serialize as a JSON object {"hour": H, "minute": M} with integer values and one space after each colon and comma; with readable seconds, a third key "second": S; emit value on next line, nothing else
{"hour": 11, "minute": 23}
